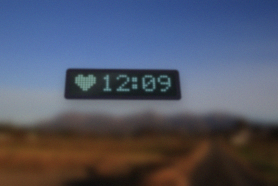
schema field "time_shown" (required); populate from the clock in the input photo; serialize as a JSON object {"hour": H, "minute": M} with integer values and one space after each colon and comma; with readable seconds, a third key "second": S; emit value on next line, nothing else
{"hour": 12, "minute": 9}
